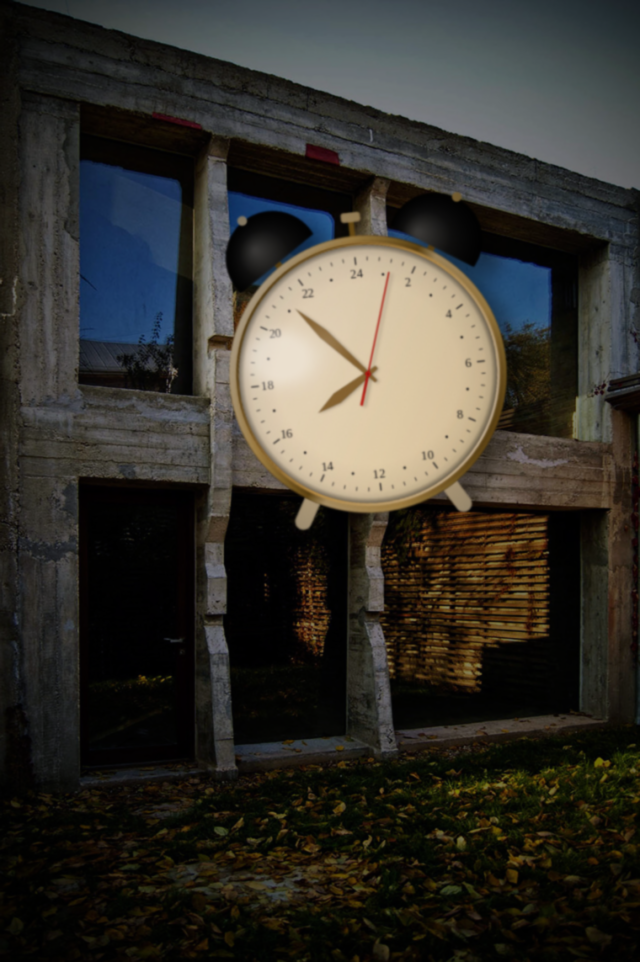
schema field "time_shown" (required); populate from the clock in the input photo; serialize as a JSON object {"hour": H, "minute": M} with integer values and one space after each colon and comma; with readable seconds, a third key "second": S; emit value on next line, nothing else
{"hour": 15, "minute": 53, "second": 3}
